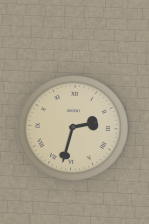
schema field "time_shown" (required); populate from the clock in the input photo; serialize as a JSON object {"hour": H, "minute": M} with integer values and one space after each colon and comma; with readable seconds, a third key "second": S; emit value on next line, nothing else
{"hour": 2, "minute": 32}
